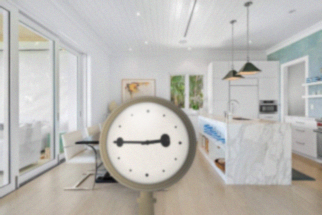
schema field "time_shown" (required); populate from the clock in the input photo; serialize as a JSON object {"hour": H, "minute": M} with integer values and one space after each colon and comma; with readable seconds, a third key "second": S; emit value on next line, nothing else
{"hour": 2, "minute": 45}
